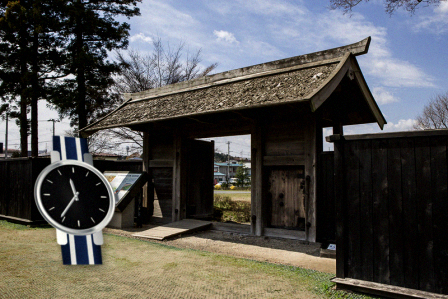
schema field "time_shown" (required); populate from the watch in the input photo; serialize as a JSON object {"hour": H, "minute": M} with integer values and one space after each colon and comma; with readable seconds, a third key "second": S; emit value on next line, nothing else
{"hour": 11, "minute": 36}
